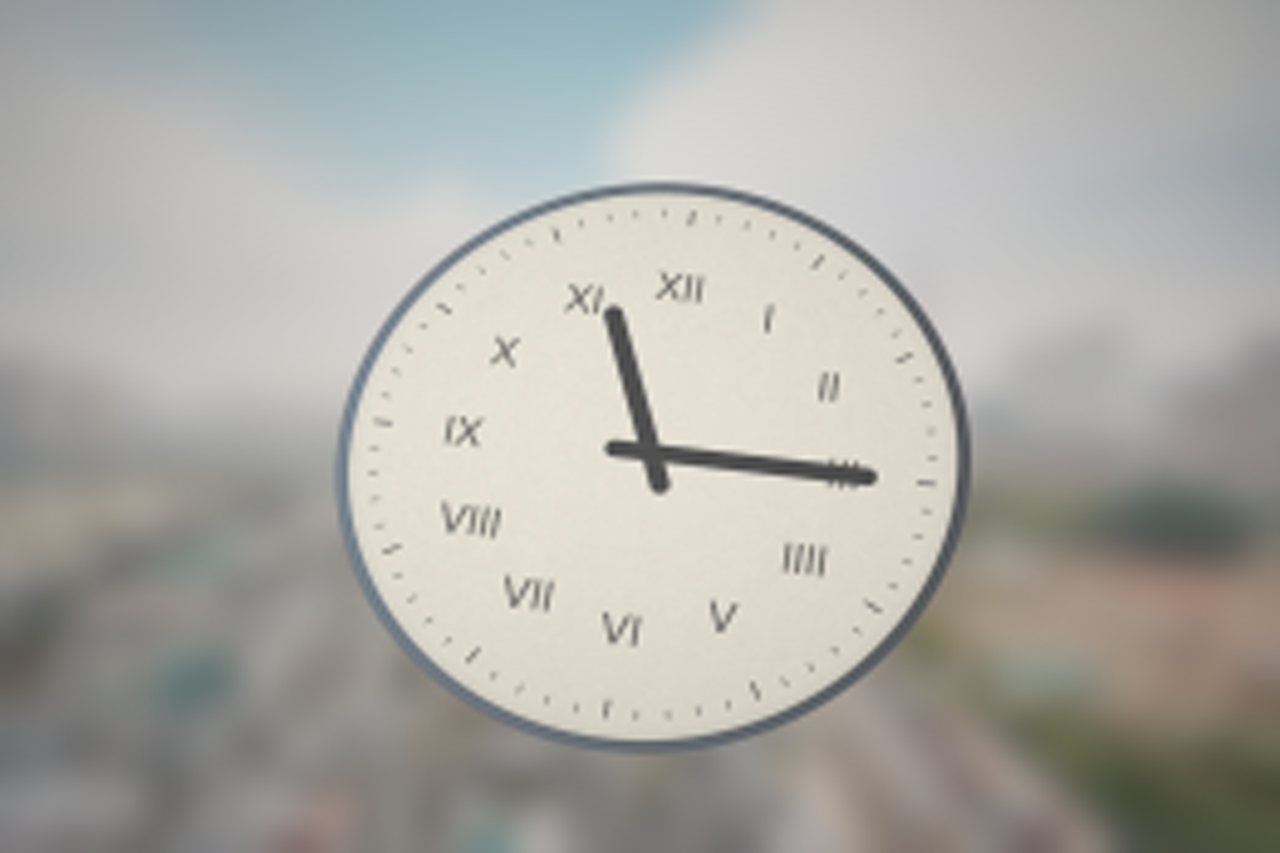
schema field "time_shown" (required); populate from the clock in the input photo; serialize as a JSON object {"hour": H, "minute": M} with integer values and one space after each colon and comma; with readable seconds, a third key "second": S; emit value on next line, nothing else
{"hour": 11, "minute": 15}
